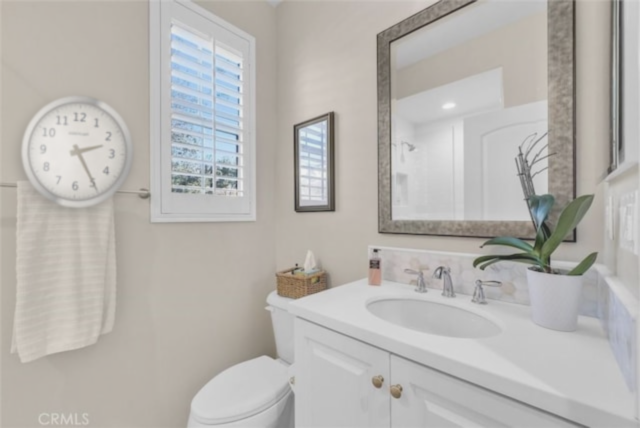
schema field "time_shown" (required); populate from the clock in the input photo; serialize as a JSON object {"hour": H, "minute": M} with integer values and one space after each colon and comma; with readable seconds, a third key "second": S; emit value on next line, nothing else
{"hour": 2, "minute": 25}
